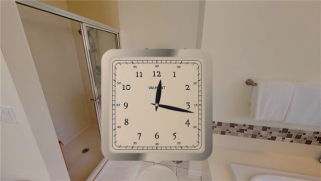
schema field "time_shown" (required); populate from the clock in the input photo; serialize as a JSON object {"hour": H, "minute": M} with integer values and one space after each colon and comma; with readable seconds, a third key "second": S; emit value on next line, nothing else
{"hour": 12, "minute": 17}
